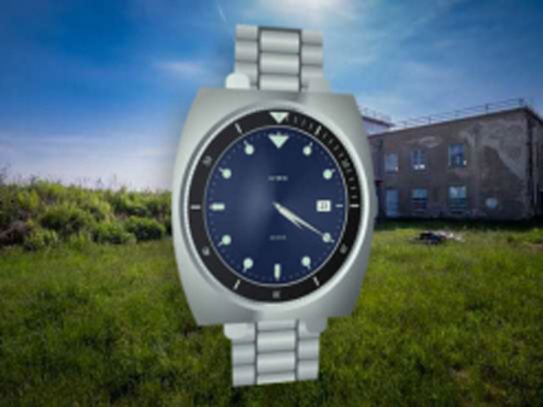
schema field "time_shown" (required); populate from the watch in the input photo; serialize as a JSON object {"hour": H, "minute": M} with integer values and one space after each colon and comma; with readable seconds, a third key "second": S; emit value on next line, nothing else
{"hour": 4, "minute": 20}
